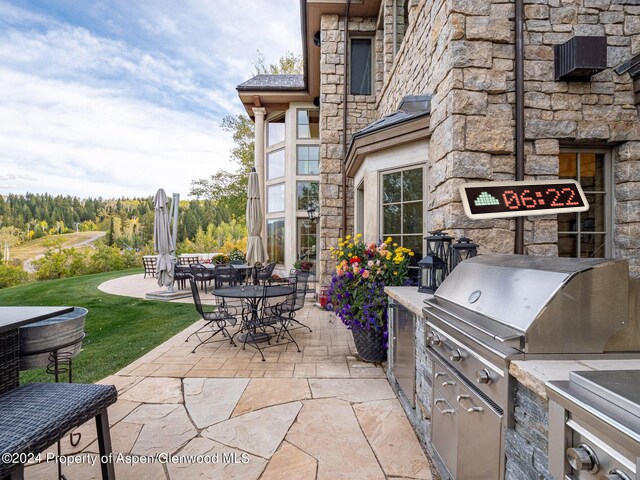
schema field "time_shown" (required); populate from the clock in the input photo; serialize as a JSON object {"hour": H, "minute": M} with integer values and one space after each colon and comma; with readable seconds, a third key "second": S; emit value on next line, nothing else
{"hour": 6, "minute": 22}
